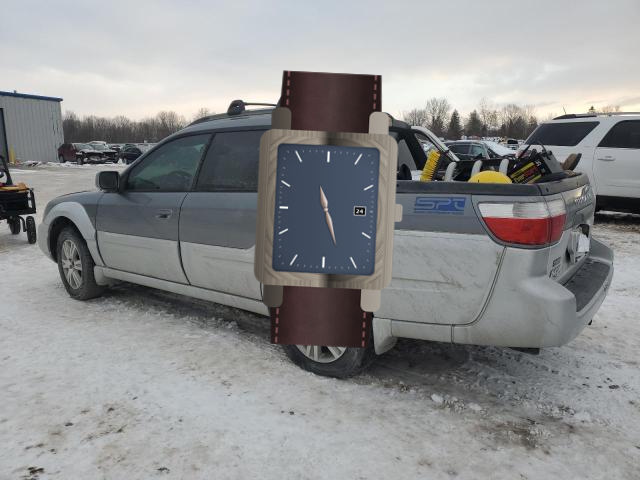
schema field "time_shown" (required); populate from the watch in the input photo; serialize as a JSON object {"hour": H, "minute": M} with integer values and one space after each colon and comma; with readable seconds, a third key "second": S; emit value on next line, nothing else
{"hour": 11, "minute": 27}
